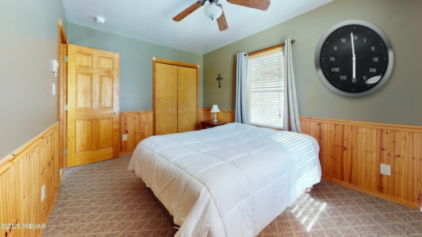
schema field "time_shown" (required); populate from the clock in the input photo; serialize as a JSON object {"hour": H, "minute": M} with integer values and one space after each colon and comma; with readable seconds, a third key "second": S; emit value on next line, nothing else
{"hour": 5, "minute": 59}
